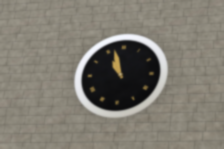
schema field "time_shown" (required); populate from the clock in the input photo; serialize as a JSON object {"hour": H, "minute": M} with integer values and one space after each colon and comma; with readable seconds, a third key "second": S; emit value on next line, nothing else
{"hour": 10, "minute": 57}
